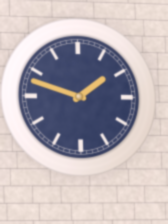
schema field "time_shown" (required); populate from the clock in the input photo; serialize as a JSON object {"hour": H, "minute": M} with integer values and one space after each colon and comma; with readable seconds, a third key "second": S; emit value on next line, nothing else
{"hour": 1, "minute": 48}
